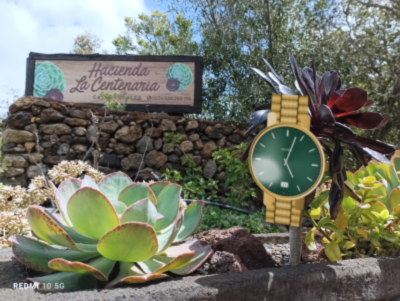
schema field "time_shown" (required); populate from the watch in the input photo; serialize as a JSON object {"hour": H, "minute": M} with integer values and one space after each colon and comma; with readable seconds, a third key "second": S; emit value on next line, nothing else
{"hour": 5, "minute": 3}
